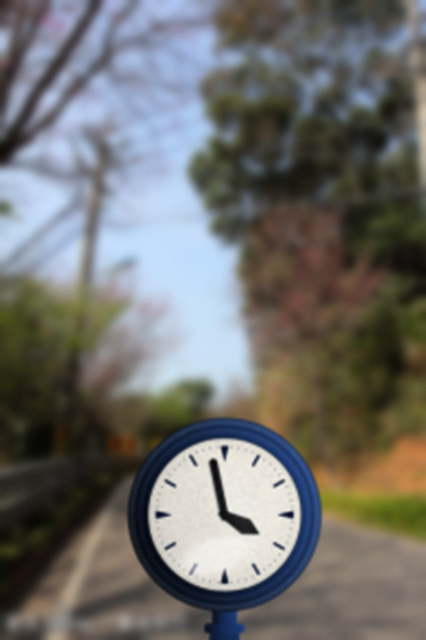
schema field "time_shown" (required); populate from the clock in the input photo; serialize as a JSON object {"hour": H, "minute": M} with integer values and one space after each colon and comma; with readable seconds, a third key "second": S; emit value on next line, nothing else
{"hour": 3, "minute": 58}
